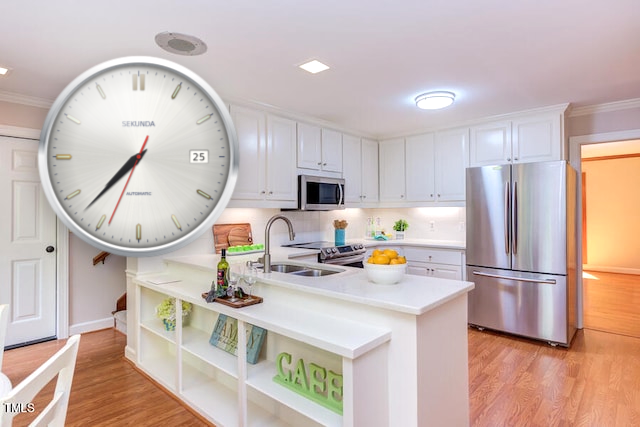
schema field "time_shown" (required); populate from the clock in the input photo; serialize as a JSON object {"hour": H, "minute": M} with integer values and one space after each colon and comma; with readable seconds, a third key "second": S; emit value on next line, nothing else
{"hour": 7, "minute": 37, "second": 34}
